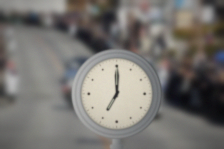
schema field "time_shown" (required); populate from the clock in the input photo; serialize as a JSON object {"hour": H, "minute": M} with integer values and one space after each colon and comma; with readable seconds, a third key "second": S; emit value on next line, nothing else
{"hour": 7, "minute": 0}
